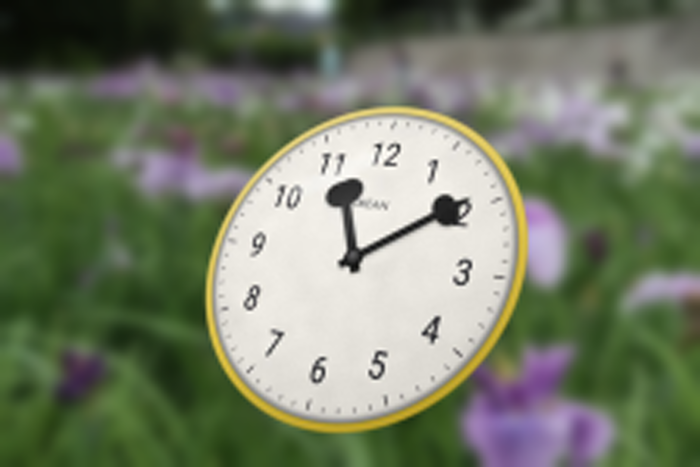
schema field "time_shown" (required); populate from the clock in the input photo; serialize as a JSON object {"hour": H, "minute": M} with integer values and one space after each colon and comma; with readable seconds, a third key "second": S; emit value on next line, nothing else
{"hour": 11, "minute": 9}
